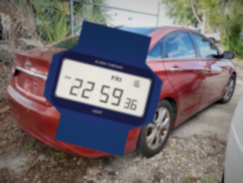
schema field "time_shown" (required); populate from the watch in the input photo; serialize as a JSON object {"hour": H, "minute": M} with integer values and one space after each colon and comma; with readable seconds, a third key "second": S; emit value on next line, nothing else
{"hour": 22, "minute": 59, "second": 36}
